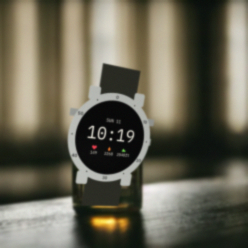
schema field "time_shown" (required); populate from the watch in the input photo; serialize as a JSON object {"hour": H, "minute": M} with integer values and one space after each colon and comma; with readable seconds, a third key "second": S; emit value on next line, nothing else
{"hour": 10, "minute": 19}
